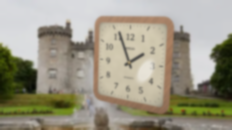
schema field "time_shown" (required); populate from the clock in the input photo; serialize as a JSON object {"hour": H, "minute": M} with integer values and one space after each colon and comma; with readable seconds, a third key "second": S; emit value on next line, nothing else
{"hour": 1, "minute": 56}
